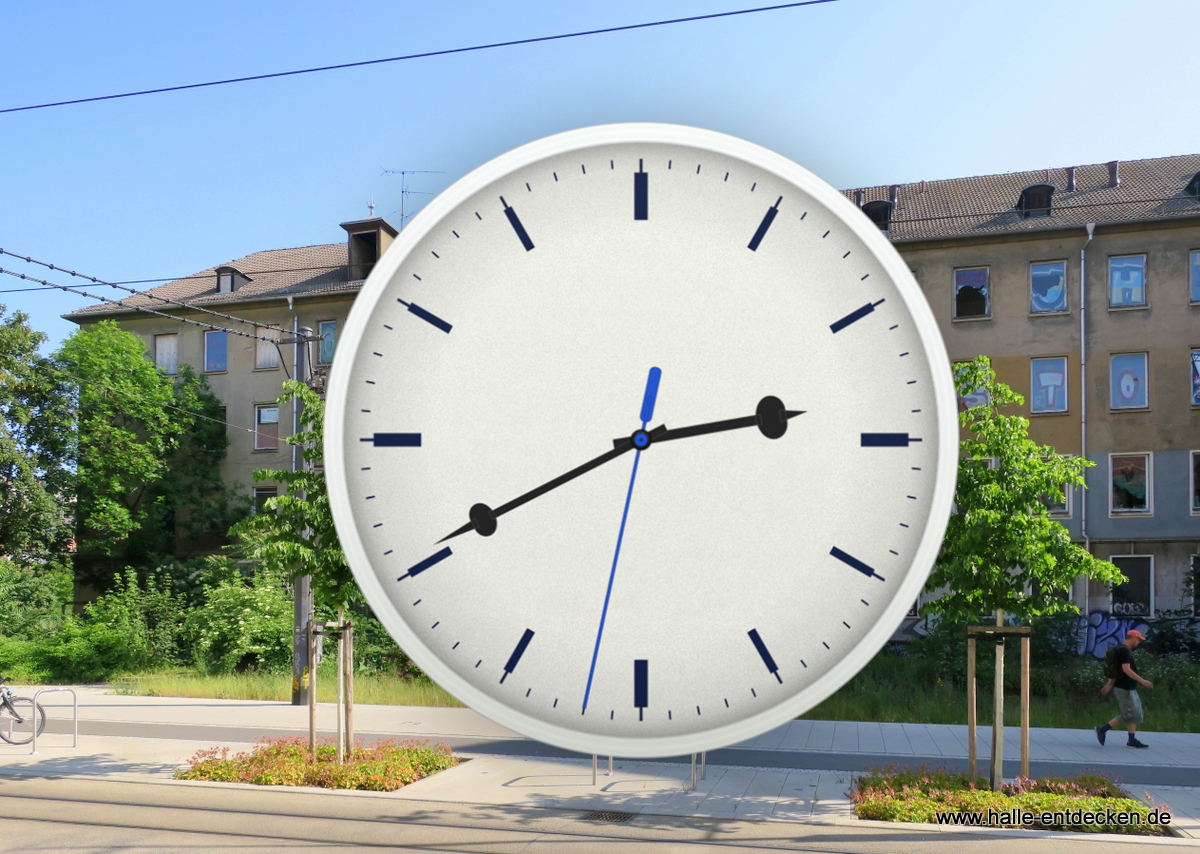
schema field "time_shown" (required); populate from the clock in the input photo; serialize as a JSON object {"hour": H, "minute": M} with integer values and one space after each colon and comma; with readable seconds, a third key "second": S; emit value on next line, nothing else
{"hour": 2, "minute": 40, "second": 32}
